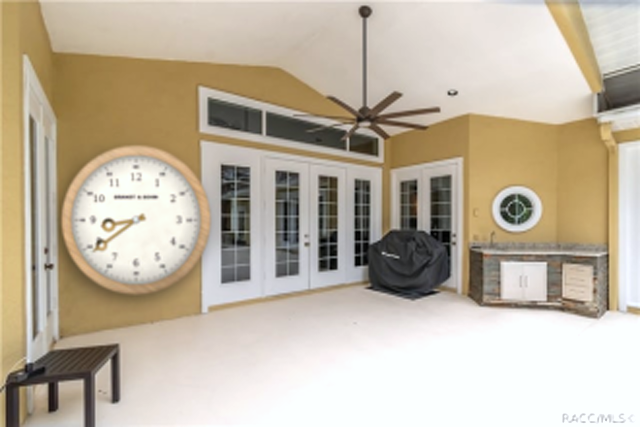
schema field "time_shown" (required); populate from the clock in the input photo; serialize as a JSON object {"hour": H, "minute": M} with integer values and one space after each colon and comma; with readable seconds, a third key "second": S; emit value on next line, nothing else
{"hour": 8, "minute": 39}
